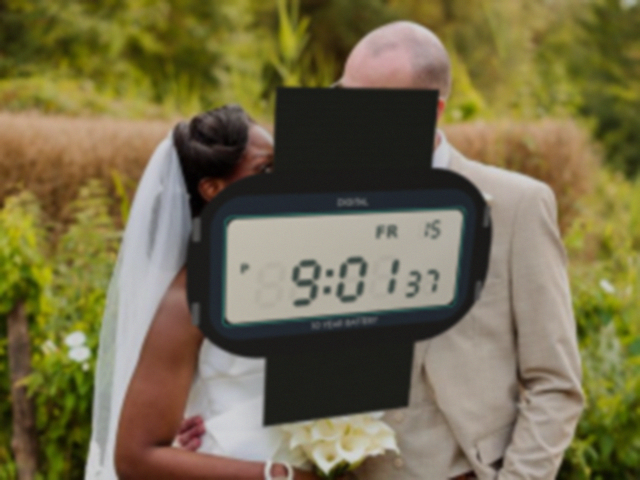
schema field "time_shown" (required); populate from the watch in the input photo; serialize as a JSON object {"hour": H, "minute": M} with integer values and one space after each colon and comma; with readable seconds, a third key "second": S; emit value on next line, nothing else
{"hour": 9, "minute": 1, "second": 37}
